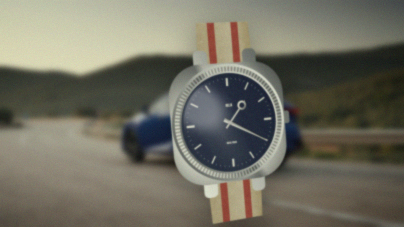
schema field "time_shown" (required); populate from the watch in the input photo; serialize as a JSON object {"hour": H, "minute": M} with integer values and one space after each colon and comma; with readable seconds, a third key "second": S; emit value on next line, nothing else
{"hour": 1, "minute": 20}
